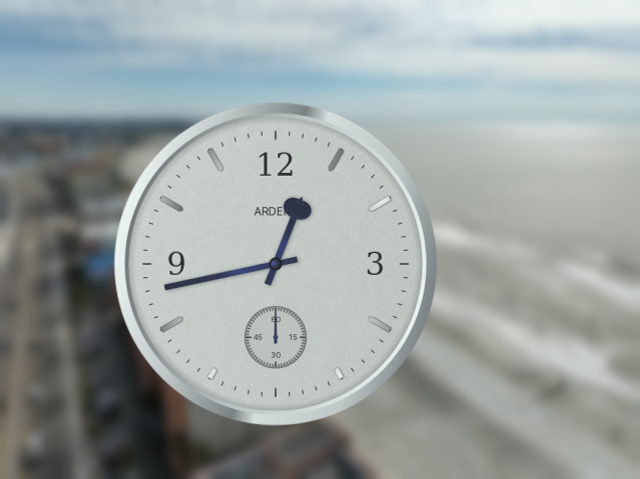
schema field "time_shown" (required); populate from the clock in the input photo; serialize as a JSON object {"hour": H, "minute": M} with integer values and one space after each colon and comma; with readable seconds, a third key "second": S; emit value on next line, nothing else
{"hour": 12, "minute": 43}
